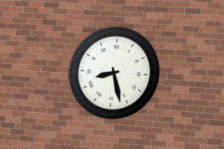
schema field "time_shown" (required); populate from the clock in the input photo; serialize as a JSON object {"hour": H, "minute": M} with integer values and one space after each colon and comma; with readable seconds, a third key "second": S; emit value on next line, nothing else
{"hour": 8, "minute": 27}
